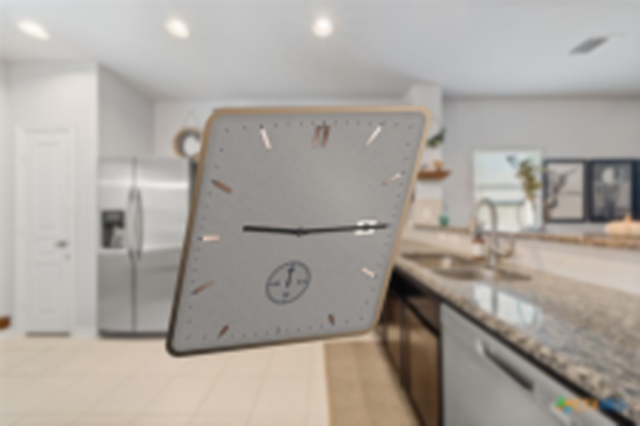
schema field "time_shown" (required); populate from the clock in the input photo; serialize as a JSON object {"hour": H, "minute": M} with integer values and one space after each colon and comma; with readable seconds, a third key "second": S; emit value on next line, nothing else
{"hour": 9, "minute": 15}
